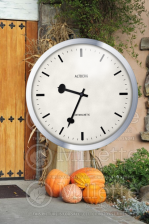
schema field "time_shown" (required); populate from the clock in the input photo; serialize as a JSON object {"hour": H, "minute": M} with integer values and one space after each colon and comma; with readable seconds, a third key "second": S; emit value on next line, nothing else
{"hour": 9, "minute": 34}
